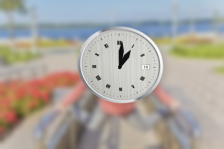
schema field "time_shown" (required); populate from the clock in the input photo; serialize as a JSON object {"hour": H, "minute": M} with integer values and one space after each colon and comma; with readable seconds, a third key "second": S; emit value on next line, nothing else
{"hour": 1, "minute": 1}
